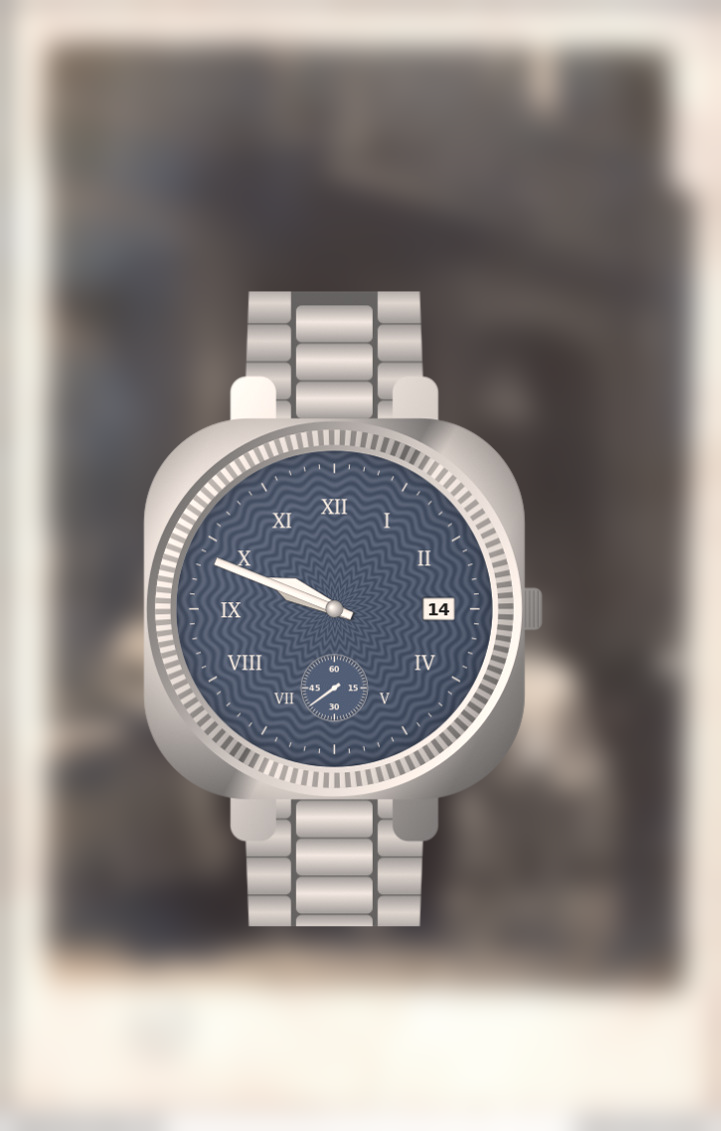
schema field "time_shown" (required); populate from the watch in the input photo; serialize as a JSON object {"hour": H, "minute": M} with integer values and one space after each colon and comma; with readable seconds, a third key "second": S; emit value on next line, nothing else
{"hour": 9, "minute": 48, "second": 39}
